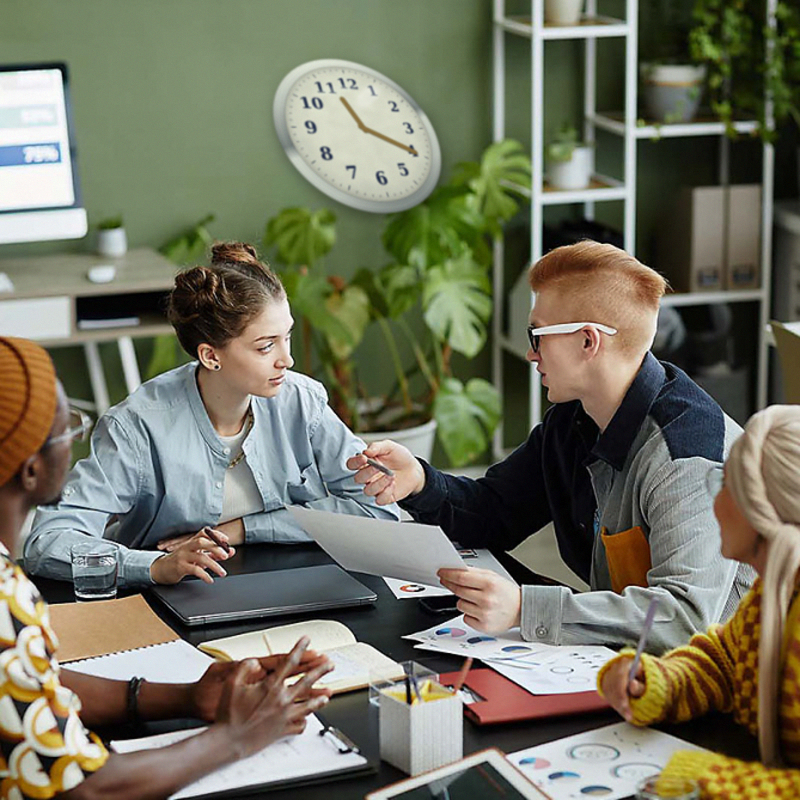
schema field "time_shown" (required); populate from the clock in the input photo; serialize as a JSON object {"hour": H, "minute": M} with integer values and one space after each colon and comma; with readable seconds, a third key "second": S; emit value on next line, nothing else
{"hour": 11, "minute": 20}
